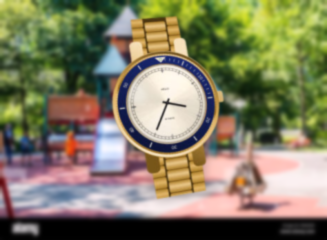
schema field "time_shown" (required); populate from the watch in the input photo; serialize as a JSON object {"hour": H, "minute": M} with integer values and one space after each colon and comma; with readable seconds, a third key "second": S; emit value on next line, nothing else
{"hour": 3, "minute": 35}
